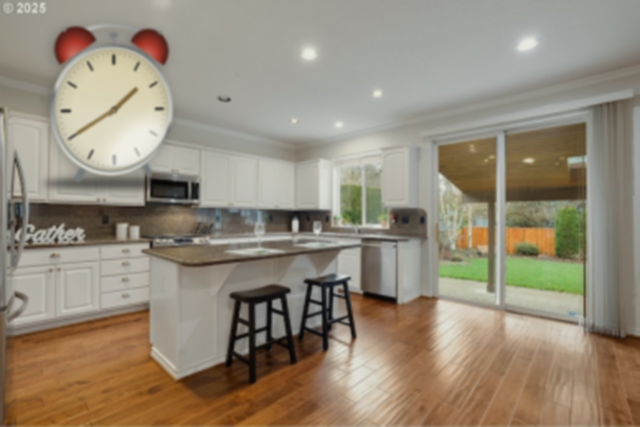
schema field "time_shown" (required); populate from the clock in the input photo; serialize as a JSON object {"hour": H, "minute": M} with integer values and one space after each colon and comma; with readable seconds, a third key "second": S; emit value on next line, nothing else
{"hour": 1, "minute": 40}
